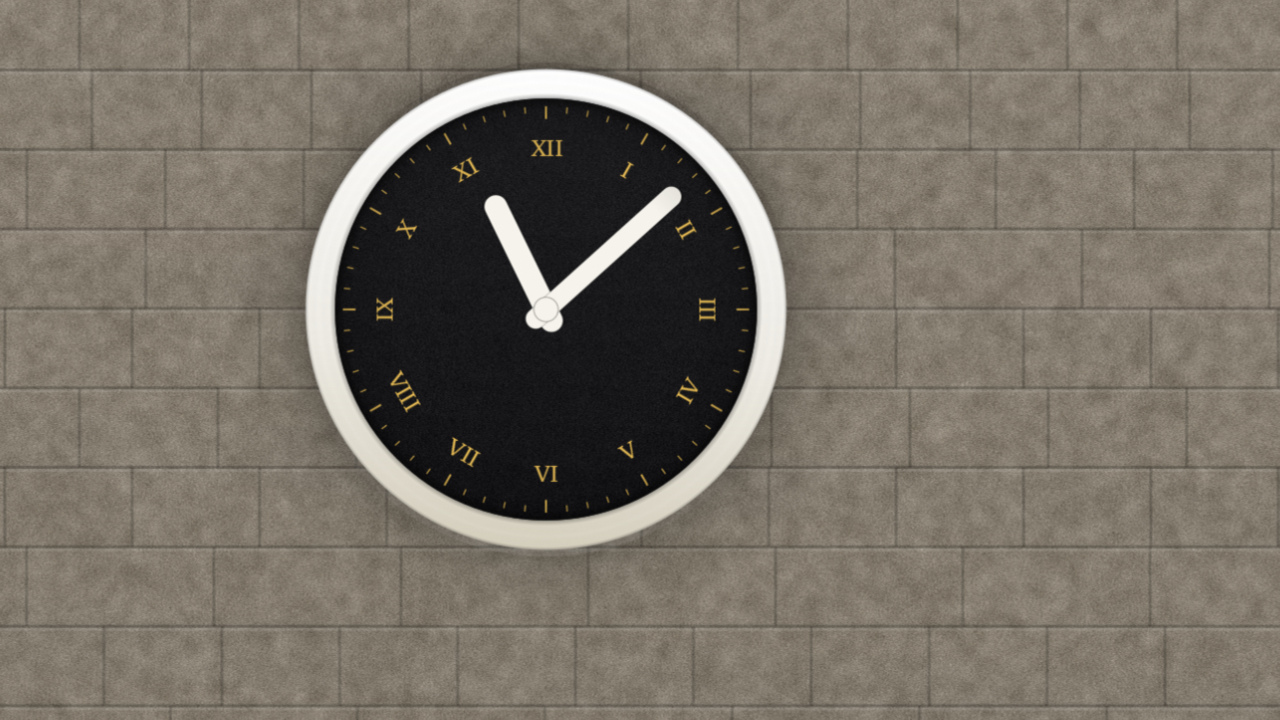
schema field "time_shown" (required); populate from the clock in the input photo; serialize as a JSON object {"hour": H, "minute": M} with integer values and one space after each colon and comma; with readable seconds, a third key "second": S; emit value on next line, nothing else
{"hour": 11, "minute": 8}
